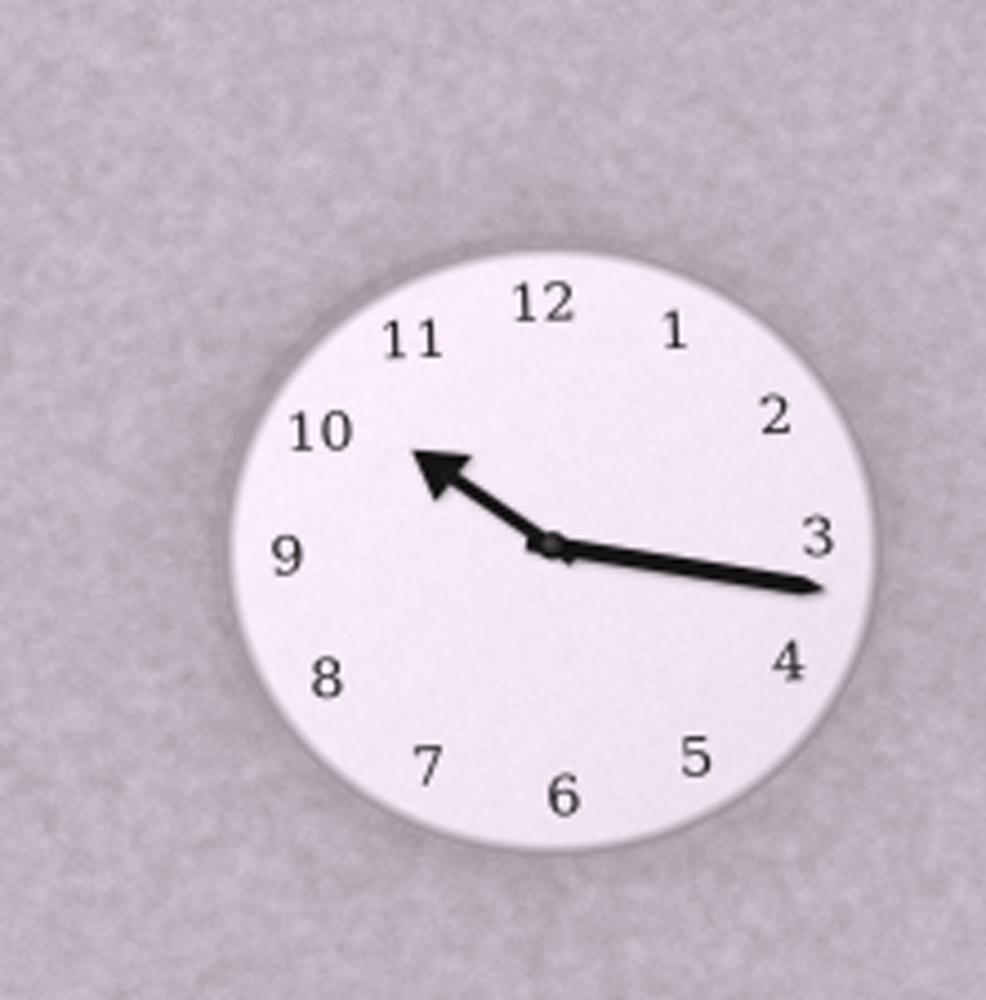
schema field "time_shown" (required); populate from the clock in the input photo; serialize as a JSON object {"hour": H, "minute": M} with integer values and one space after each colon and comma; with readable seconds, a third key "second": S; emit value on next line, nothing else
{"hour": 10, "minute": 17}
